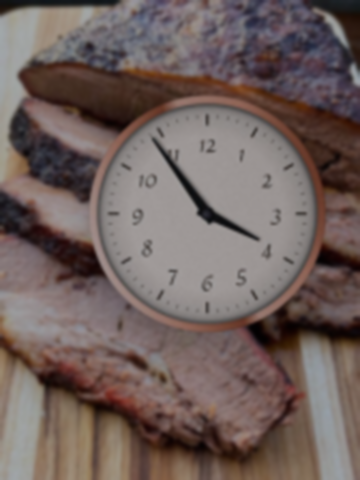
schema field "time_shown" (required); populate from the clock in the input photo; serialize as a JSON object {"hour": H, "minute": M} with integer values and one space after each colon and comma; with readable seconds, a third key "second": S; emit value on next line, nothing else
{"hour": 3, "minute": 54}
